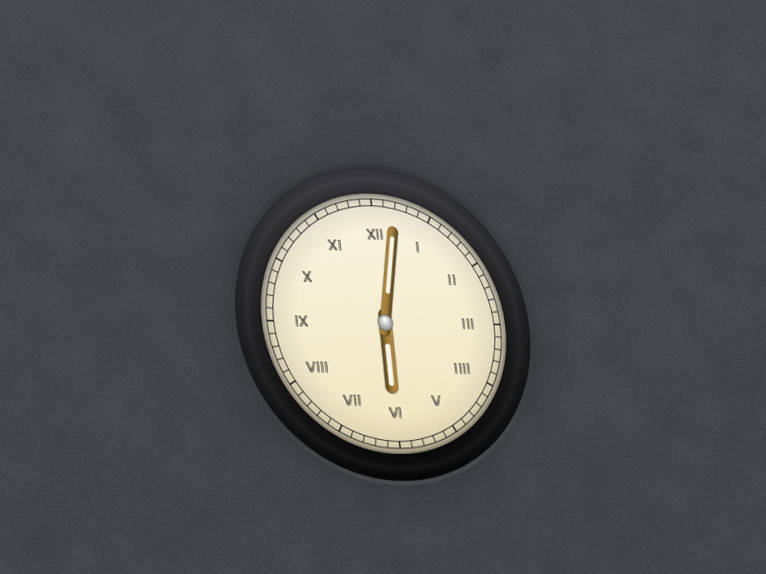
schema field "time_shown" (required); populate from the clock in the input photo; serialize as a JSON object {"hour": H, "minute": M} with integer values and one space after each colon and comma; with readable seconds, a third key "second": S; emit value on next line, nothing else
{"hour": 6, "minute": 2}
